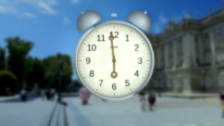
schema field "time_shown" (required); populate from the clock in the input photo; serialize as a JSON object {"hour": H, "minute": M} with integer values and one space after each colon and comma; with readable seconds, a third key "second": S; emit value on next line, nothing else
{"hour": 5, "minute": 59}
